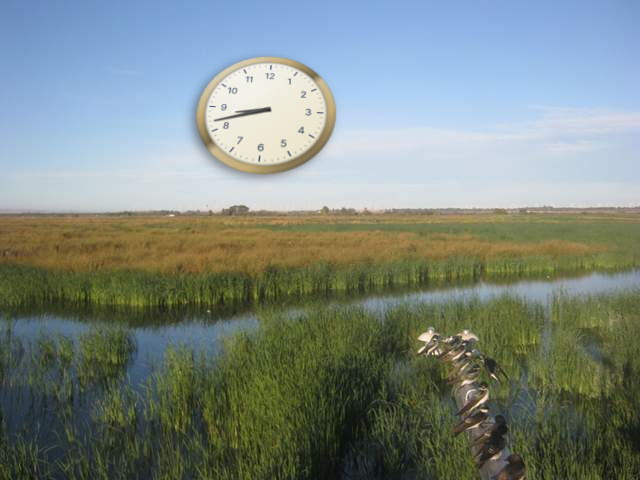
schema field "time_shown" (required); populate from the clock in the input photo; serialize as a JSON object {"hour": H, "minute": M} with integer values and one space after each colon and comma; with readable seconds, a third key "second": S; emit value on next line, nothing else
{"hour": 8, "minute": 42}
